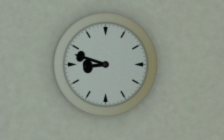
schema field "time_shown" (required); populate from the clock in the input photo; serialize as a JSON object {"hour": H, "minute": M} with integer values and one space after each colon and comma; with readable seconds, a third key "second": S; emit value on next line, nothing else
{"hour": 8, "minute": 48}
